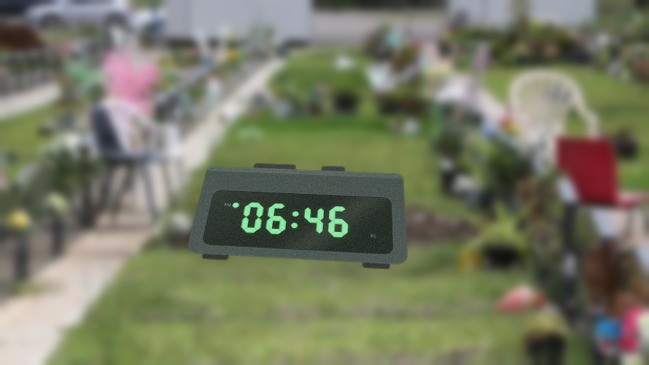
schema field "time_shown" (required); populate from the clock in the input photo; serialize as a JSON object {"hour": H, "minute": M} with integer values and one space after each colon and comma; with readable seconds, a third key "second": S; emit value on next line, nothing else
{"hour": 6, "minute": 46}
